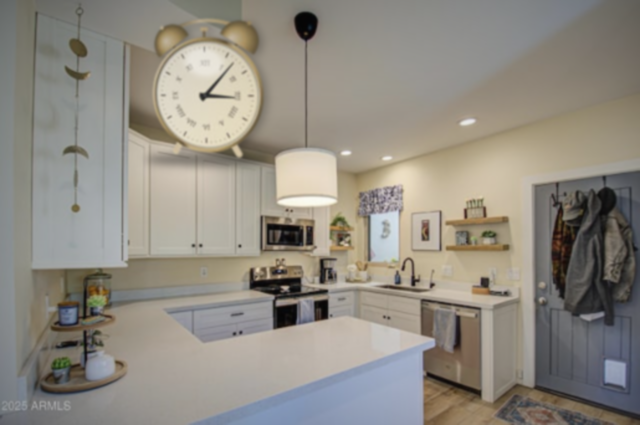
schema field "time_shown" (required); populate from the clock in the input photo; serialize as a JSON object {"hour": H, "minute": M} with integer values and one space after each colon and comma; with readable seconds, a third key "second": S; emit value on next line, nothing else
{"hour": 3, "minute": 7}
